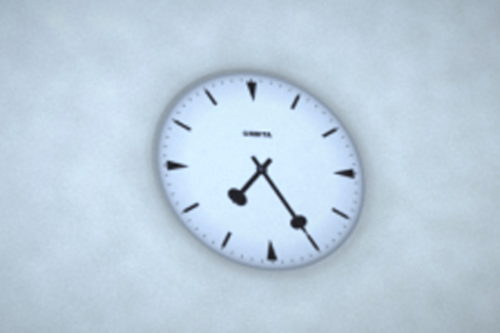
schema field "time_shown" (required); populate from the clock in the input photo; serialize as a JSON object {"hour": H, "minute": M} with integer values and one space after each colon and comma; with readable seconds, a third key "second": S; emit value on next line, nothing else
{"hour": 7, "minute": 25}
